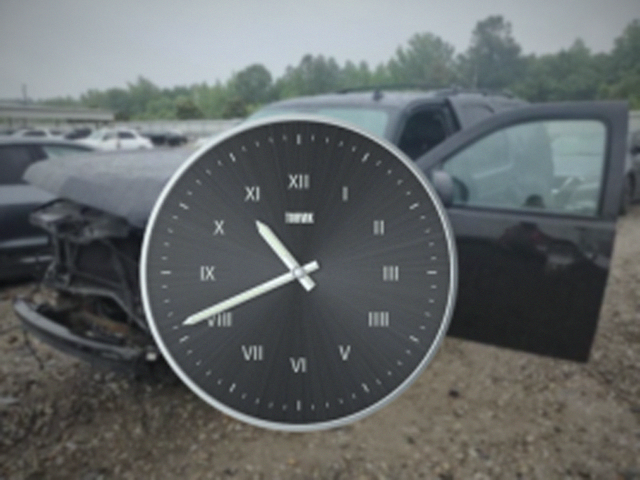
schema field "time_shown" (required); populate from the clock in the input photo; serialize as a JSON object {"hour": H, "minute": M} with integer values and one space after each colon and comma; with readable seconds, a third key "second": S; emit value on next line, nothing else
{"hour": 10, "minute": 41}
